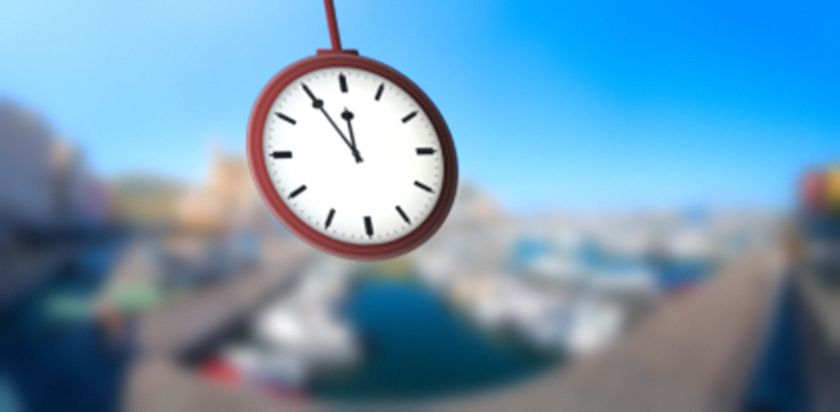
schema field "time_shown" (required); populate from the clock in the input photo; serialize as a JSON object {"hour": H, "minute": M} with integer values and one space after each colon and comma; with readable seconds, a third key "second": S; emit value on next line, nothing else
{"hour": 11, "minute": 55}
